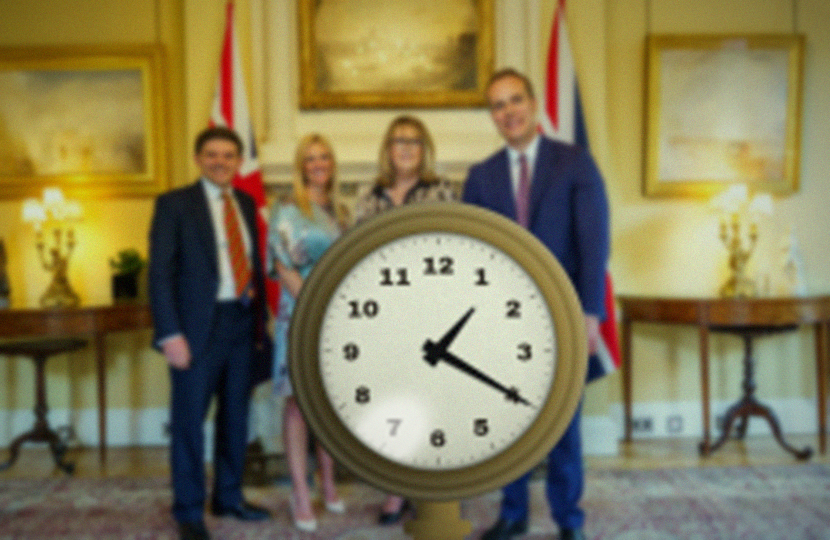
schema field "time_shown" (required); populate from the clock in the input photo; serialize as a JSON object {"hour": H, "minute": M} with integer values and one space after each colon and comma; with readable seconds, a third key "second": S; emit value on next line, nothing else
{"hour": 1, "minute": 20}
